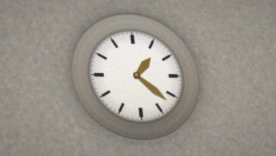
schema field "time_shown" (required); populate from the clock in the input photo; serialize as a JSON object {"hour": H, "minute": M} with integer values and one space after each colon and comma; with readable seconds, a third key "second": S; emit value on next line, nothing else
{"hour": 1, "minute": 22}
